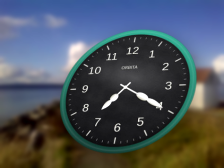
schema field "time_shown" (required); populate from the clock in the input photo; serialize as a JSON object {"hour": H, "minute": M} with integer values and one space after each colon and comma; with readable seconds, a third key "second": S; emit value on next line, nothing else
{"hour": 7, "minute": 20}
